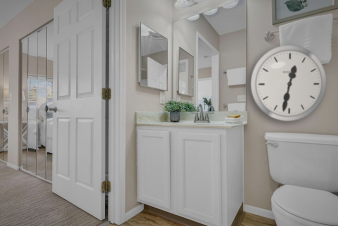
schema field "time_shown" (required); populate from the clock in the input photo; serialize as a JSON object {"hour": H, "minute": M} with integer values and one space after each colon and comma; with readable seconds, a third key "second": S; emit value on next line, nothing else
{"hour": 12, "minute": 32}
